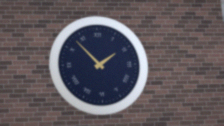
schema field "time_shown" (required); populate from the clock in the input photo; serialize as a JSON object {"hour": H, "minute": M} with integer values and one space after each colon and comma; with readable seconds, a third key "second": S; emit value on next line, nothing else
{"hour": 1, "minute": 53}
